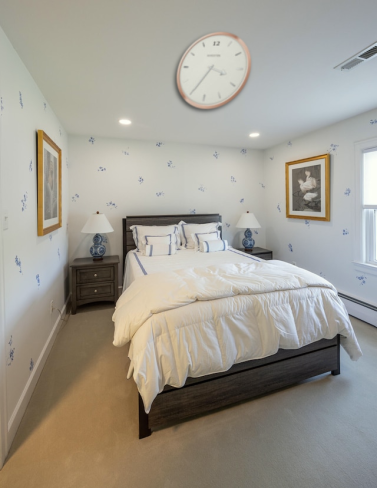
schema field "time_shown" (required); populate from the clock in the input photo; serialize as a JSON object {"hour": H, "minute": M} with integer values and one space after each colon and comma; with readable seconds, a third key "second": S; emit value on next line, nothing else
{"hour": 3, "minute": 35}
